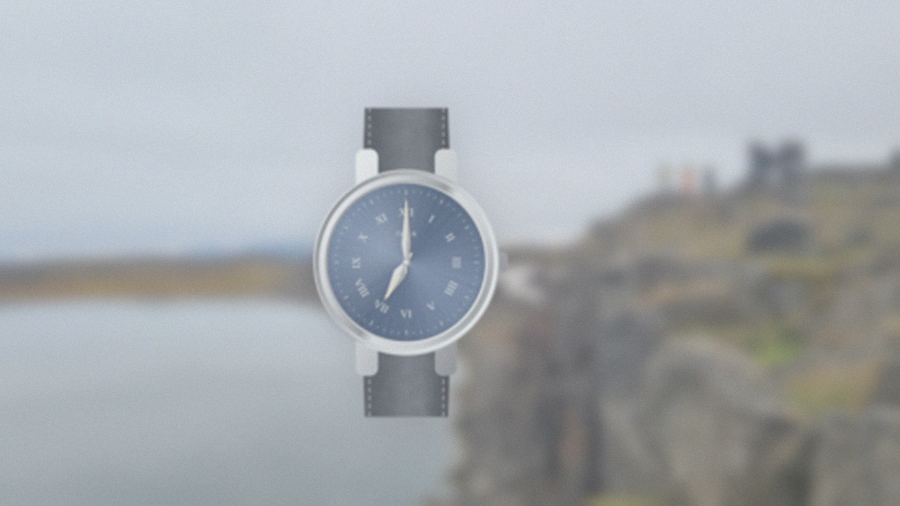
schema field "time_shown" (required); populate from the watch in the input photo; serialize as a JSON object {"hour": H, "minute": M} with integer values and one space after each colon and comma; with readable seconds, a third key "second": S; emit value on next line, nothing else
{"hour": 7, "minute": 0}
